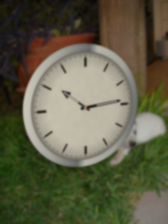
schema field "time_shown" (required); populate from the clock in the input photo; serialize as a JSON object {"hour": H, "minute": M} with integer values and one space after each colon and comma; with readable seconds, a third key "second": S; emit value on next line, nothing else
{"hour": 10, "minute": 14}
